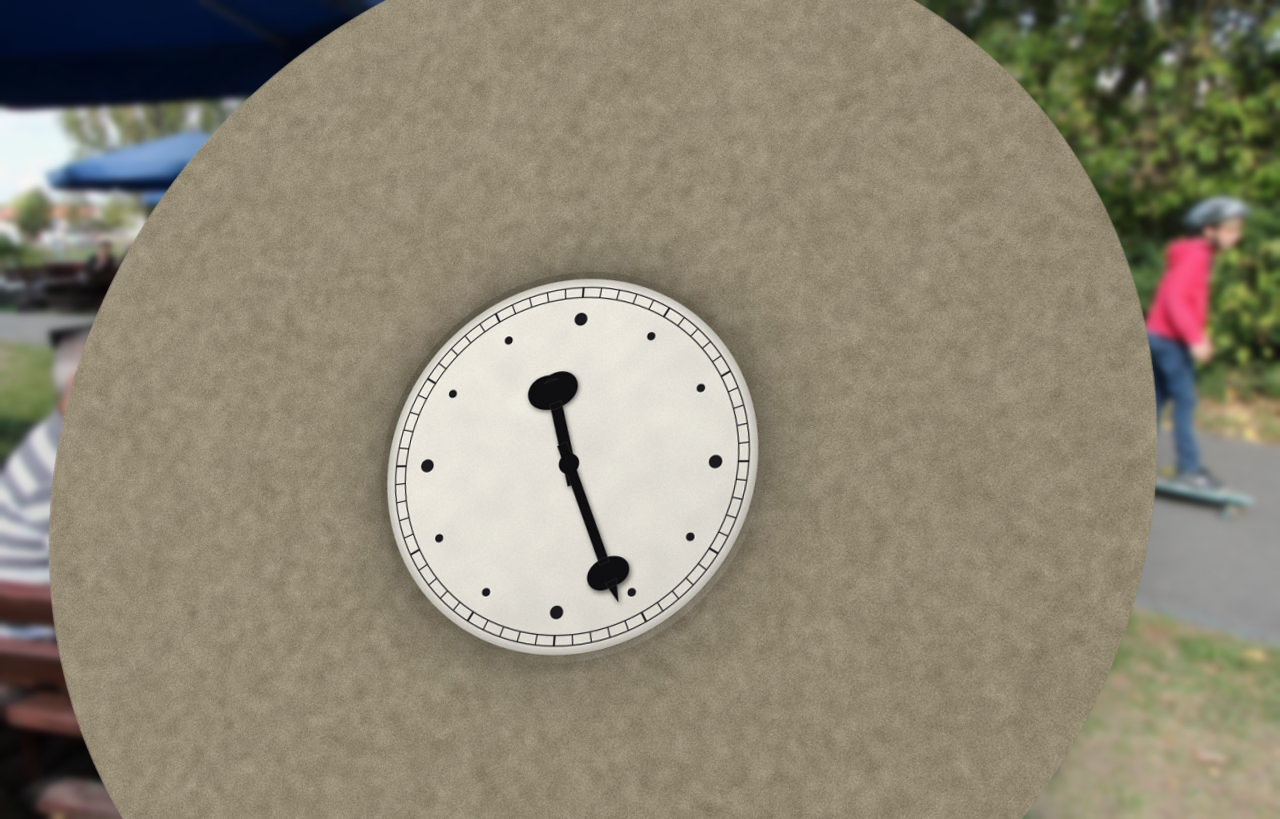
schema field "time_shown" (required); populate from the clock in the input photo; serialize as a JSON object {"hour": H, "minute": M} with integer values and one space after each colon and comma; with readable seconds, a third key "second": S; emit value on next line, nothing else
{"hour": 11, "minute": 26}
